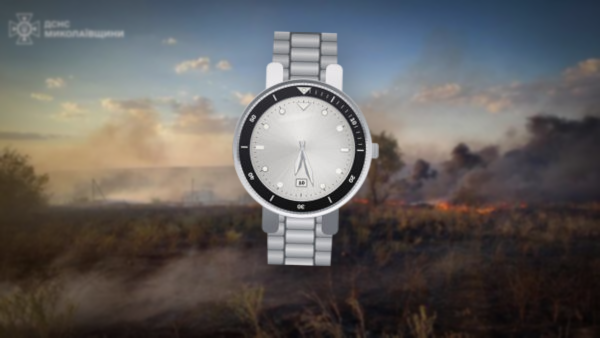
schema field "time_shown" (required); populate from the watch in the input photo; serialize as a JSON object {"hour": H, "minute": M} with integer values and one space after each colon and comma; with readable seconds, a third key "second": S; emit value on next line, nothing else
{"hour": 6, "minute": 27}
